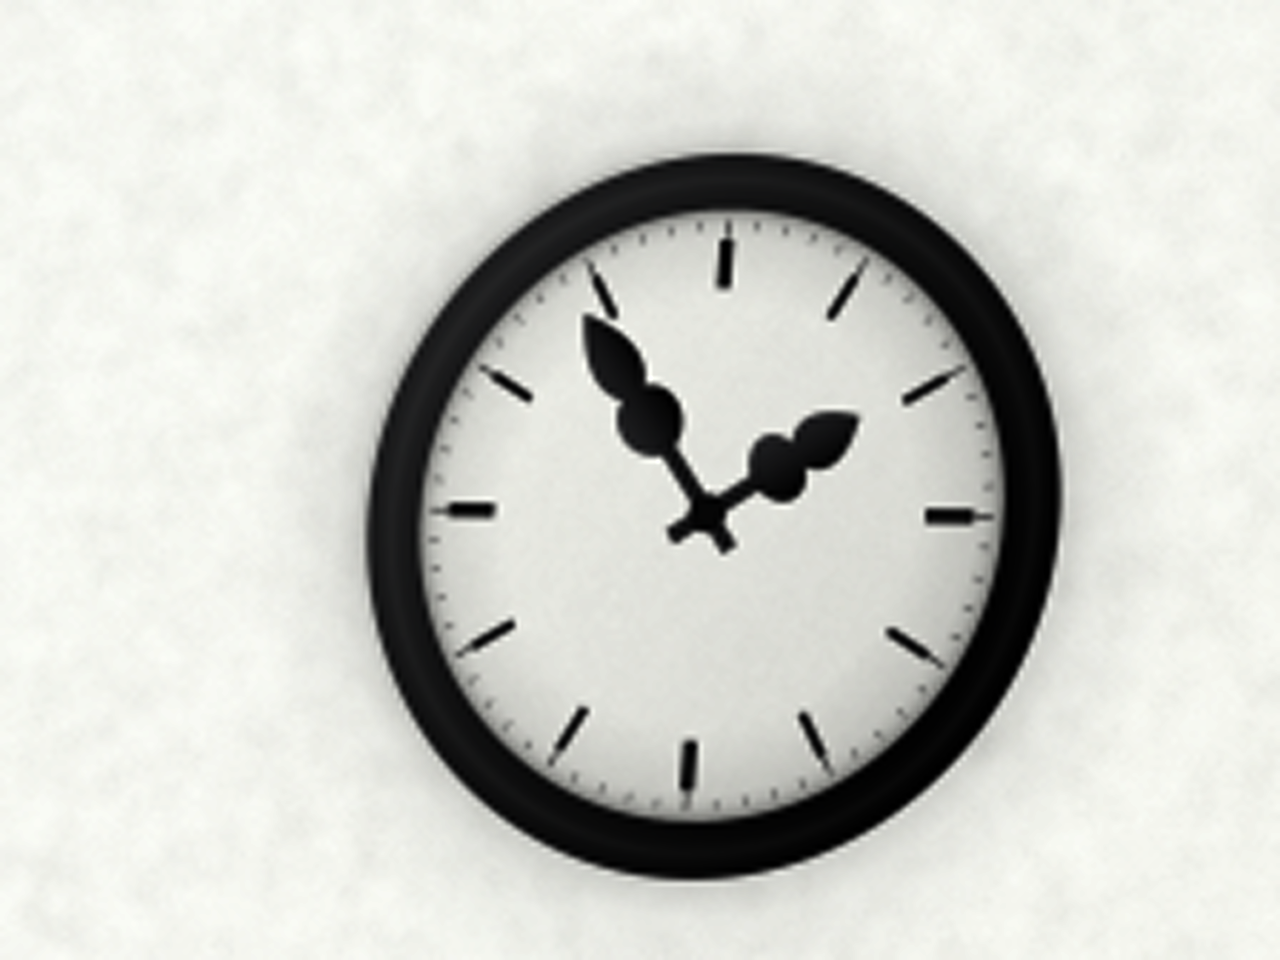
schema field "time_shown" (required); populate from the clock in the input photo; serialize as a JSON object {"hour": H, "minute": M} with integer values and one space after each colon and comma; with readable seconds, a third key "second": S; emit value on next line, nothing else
{"hour": 1, "minute": 54}
